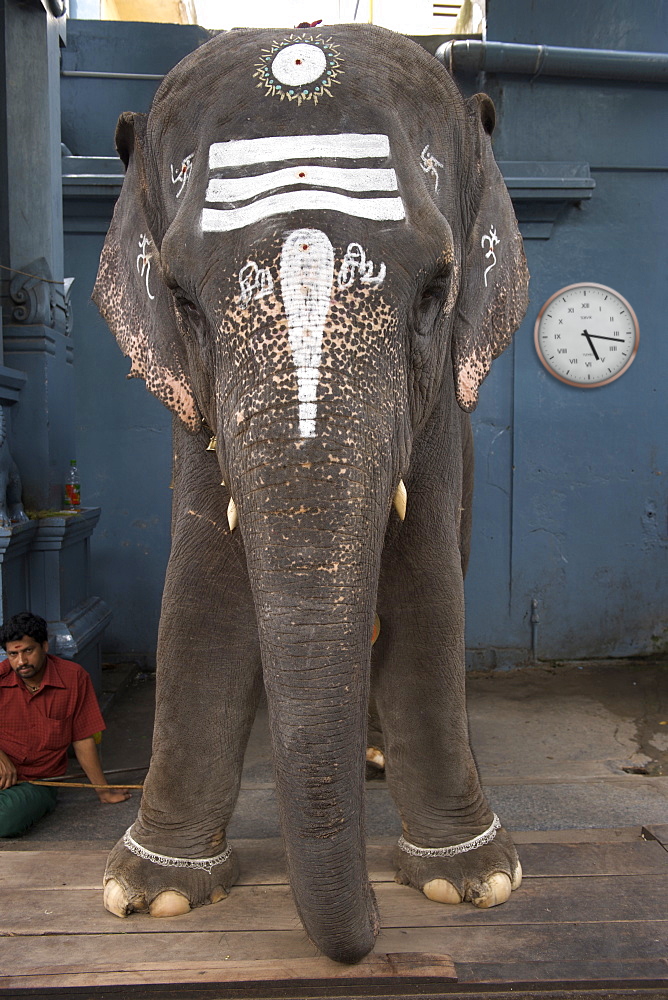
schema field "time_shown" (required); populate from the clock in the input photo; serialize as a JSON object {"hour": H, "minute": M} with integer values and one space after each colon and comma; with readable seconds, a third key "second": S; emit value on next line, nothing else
{"hour": 5, "minute": 17}
